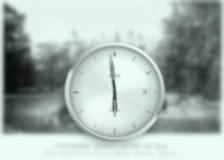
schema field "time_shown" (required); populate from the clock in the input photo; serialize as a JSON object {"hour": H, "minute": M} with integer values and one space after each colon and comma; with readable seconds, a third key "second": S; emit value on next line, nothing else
{"hour": 5, "minute": 59}
